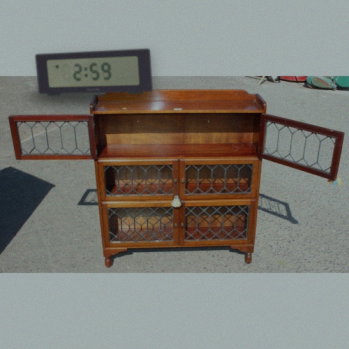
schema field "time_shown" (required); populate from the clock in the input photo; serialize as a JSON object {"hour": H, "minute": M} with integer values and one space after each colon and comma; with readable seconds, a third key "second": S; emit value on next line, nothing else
{"hour": 2, "minute": 59}
